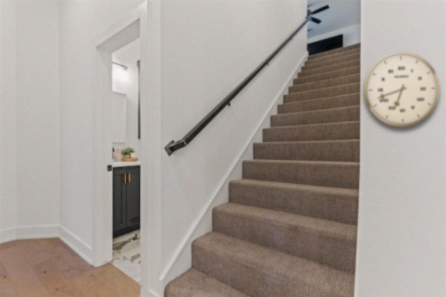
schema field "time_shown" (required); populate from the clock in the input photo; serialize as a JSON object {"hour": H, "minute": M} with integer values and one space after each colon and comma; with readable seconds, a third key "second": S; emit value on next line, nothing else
{"hour": 6, "minute": 42}
